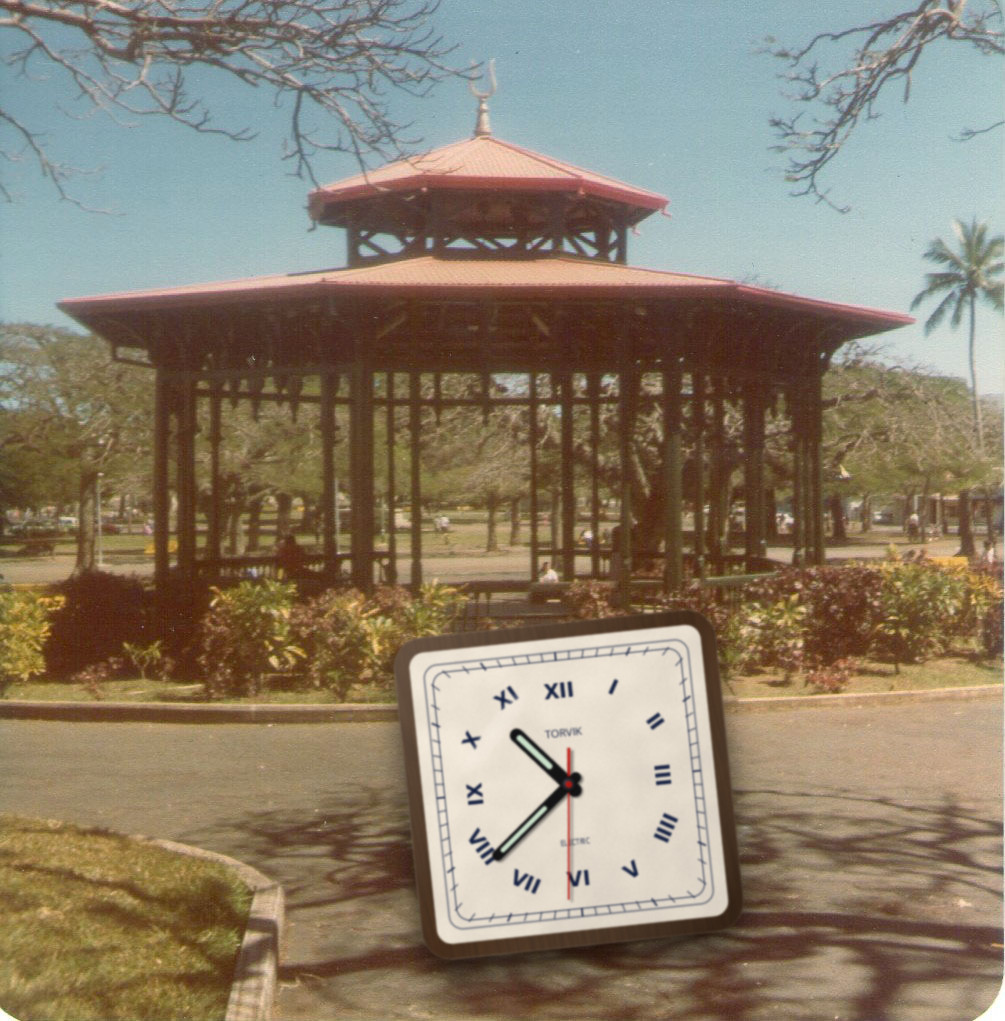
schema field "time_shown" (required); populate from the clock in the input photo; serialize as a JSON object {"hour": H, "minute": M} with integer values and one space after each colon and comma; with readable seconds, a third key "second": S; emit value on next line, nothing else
{"hour": 10, "minute": 38, "second": 31}
